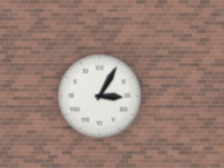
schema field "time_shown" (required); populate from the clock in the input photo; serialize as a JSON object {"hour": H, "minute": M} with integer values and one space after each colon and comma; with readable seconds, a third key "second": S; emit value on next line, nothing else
{"hour": 3, "minute": 5}
